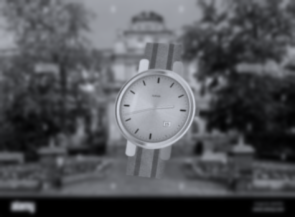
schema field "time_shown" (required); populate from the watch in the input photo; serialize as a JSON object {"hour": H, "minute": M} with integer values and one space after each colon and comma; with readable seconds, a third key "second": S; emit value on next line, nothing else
{"hour": 2, "minute": 42}
